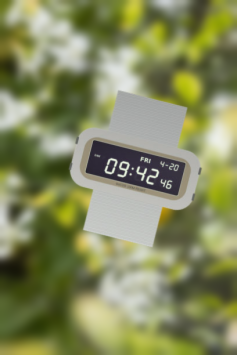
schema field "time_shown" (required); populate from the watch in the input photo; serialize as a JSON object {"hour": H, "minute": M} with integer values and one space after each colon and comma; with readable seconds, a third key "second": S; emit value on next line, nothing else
{"hour": 9, "minute": 42, "second": 46}
